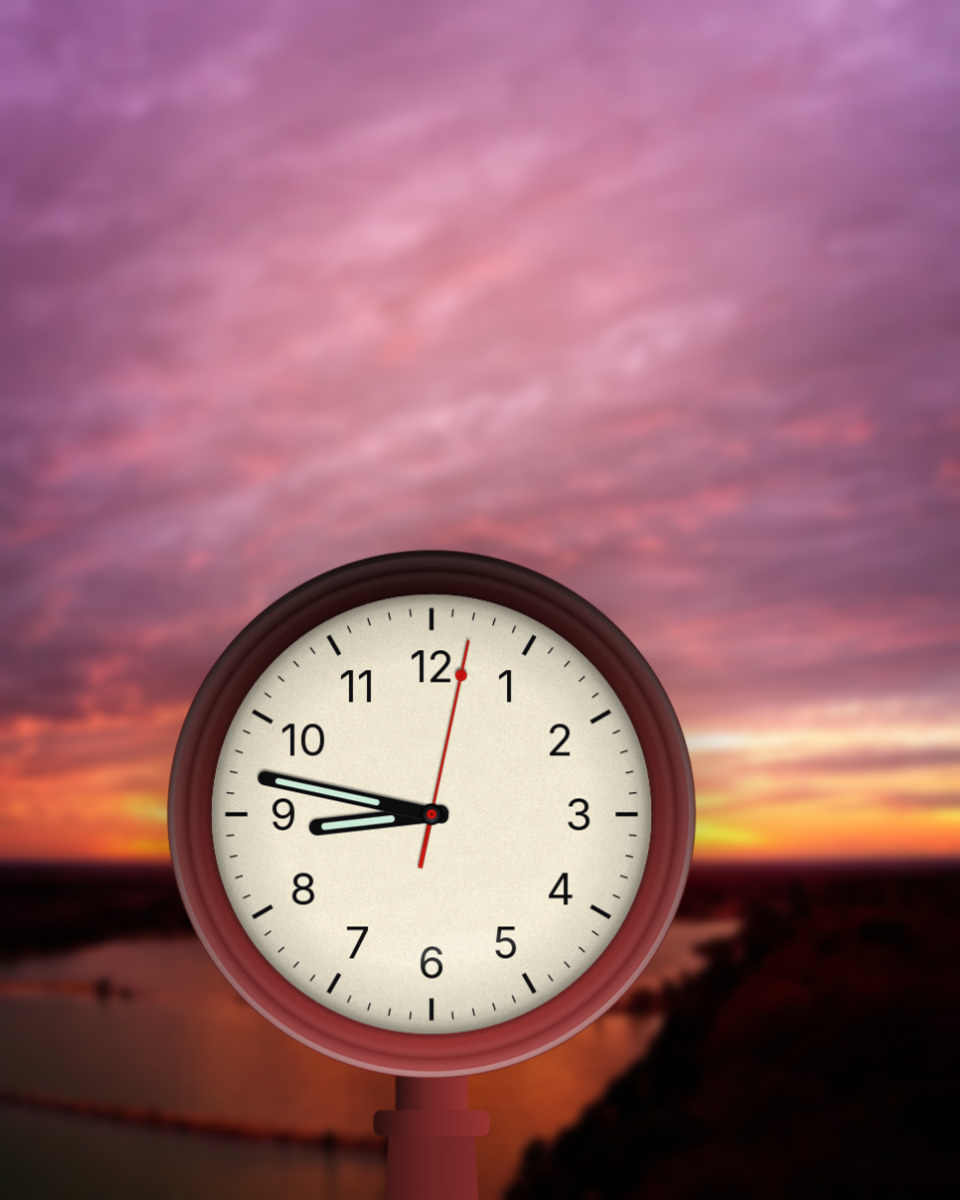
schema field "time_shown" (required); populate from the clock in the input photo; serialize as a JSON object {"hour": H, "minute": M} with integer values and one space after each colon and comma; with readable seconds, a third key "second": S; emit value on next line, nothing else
{"hour": 8, "minute": 47, "second": 2}
